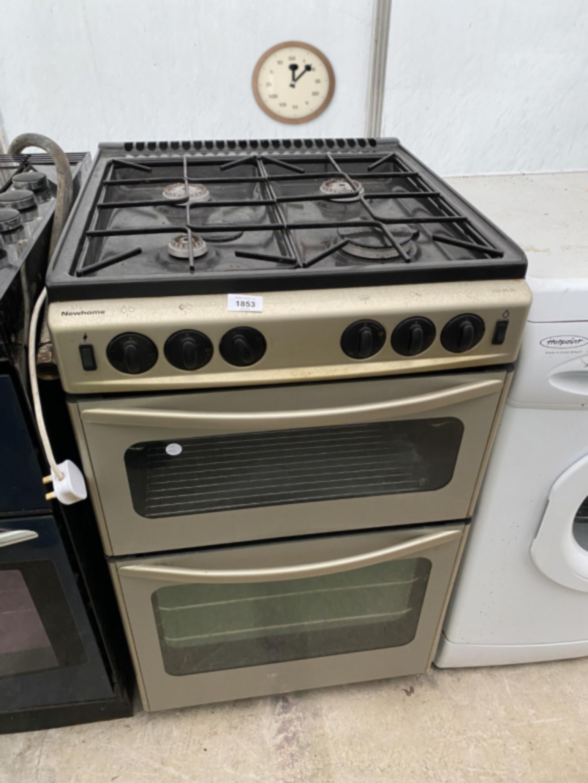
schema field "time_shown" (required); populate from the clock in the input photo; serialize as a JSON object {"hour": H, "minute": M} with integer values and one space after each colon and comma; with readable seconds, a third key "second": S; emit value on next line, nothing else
{"hour": 12, "minute": 8}
